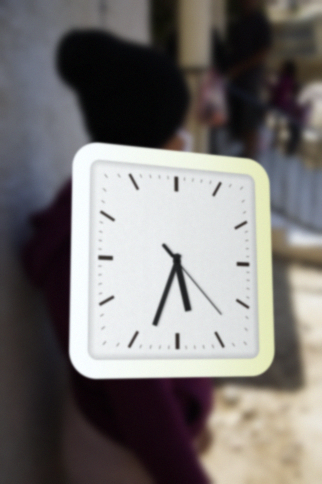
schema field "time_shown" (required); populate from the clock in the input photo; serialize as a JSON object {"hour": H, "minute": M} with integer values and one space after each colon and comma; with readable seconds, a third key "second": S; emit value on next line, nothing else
{"hour": 5, "minute": 33, "second": 23}
